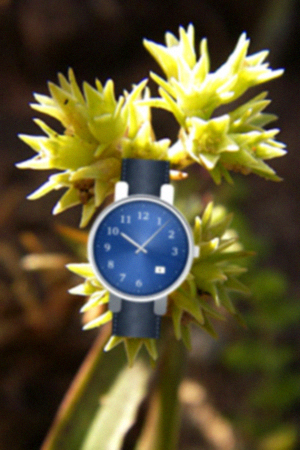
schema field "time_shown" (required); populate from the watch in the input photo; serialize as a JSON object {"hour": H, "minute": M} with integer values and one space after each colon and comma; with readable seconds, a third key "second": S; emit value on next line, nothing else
{"hour": 10, "minute": 7}
